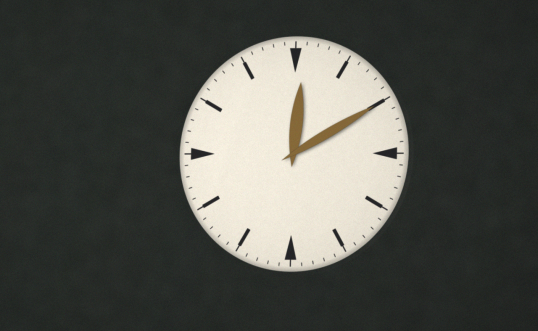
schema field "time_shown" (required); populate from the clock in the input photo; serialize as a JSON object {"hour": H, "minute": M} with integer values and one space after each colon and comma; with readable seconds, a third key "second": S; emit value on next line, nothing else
{"hour": 12, "minute": 10}
